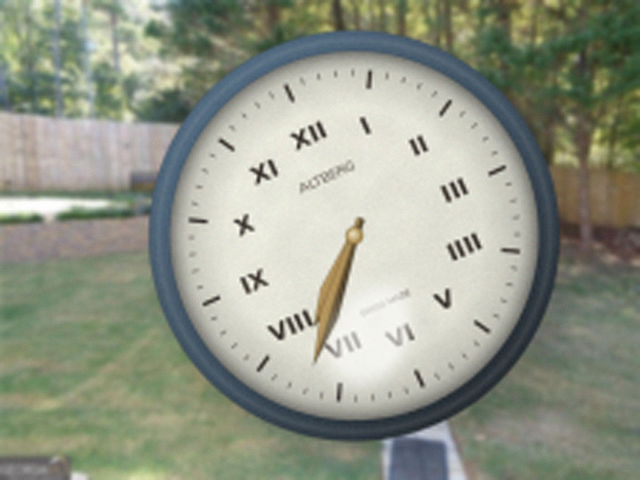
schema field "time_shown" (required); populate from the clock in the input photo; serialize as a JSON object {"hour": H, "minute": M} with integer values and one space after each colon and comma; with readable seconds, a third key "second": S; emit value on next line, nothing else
{"hour": 7, "minute": 37}
